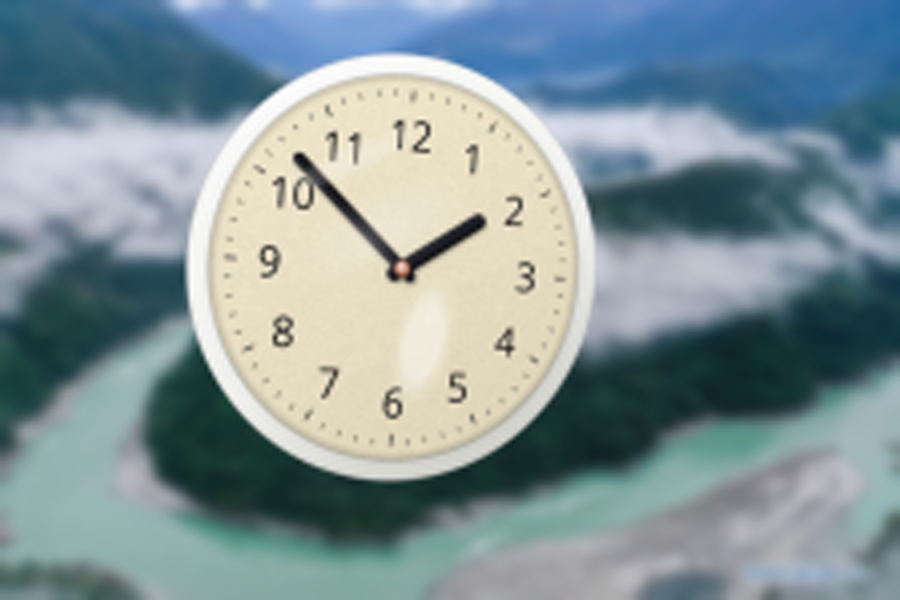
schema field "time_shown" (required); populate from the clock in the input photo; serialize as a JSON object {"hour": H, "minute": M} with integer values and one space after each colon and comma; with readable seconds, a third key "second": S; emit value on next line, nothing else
{"hour": 1, "minute": 52}
